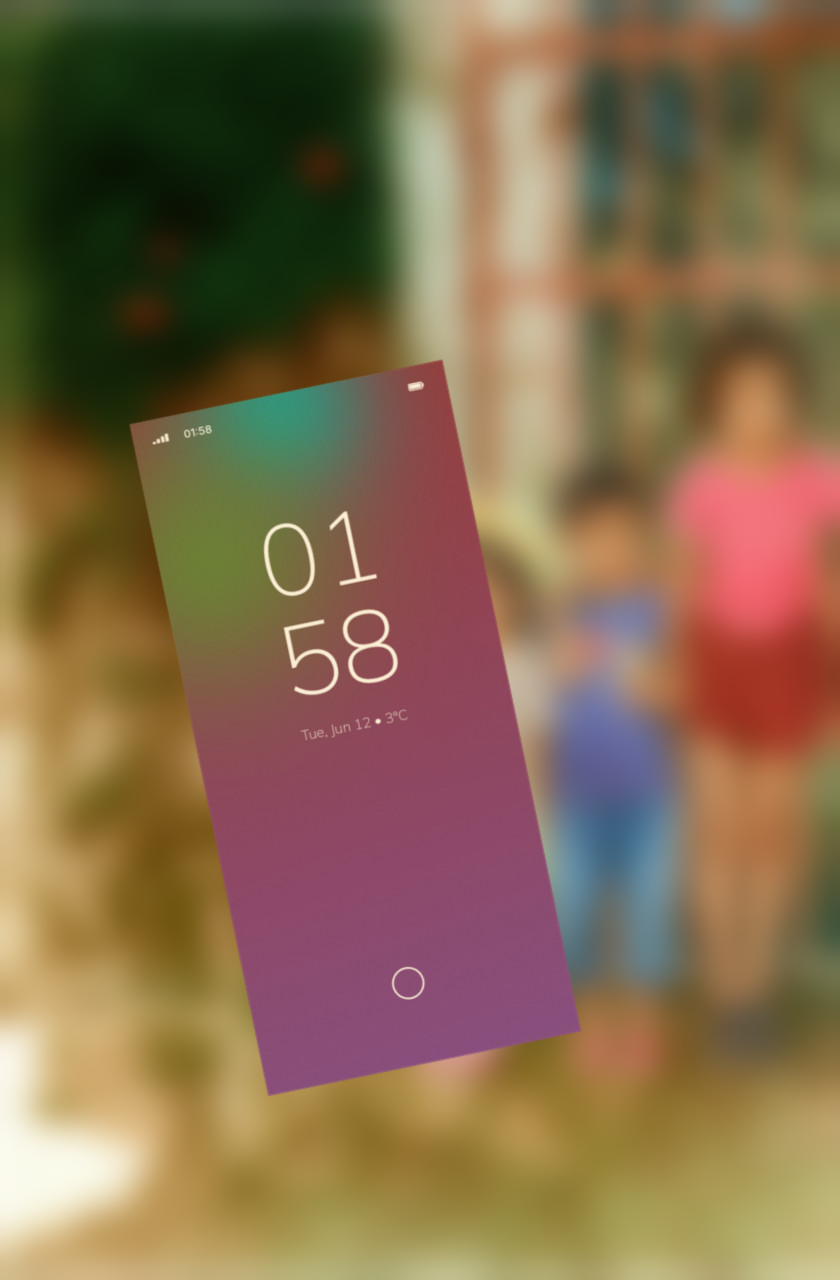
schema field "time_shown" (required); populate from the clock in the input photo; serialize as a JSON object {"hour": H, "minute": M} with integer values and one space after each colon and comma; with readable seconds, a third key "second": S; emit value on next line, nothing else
{"hour": 1, "minute": 58}
